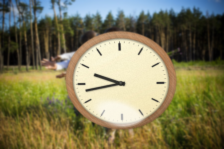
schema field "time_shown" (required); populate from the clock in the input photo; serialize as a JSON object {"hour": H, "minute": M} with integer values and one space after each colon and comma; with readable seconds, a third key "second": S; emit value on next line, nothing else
{"hour": 9, "minute": 43}
